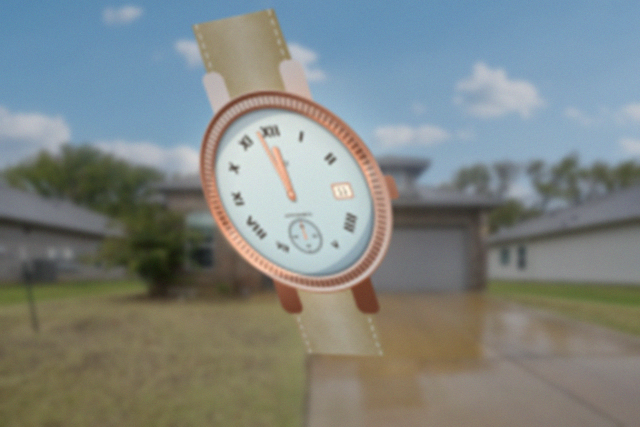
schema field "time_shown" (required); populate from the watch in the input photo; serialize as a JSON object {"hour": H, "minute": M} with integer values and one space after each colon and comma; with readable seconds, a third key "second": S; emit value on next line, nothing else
{"hour": 11, "minute": 58}
